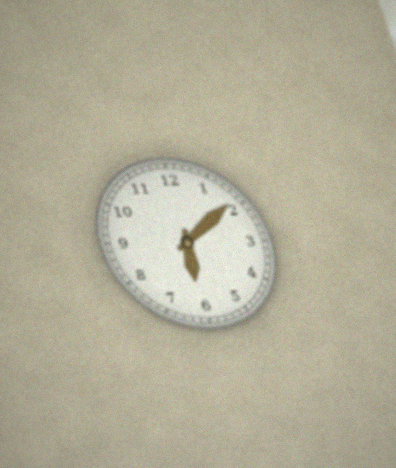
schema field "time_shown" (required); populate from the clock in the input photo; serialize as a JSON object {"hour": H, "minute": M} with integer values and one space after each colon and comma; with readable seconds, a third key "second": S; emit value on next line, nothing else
{"hour": 6, "minute": 9}
